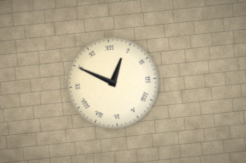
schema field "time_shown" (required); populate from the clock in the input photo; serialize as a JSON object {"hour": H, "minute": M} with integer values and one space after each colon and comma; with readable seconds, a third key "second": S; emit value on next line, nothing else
{"hour": 12, "minute": 50}
